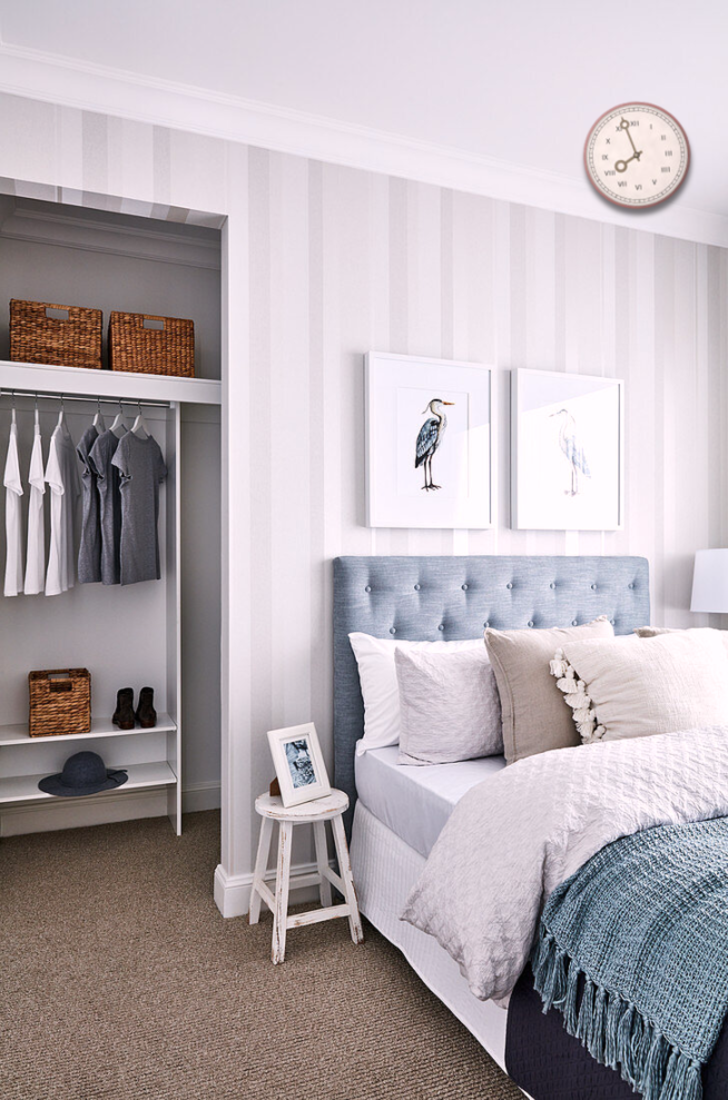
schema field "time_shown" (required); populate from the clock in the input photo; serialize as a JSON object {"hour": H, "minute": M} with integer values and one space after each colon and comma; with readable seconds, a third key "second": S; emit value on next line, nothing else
{"hour": 7, "minute": 57}
